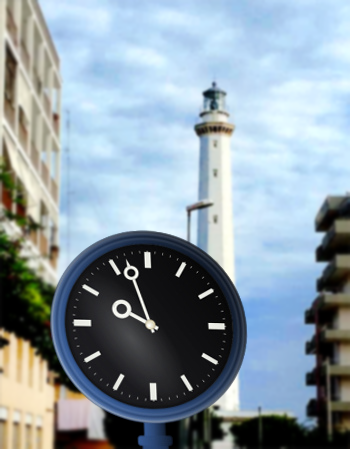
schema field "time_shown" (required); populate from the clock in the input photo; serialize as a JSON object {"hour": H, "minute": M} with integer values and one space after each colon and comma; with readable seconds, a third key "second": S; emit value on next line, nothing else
{"hour": 9, "minute": 57}
